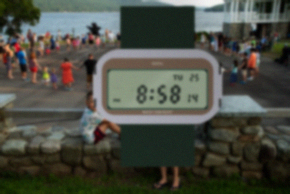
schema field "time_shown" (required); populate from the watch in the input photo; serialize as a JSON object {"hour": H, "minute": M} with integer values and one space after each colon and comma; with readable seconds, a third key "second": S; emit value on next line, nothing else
{"hour": 8, "minute": 58}
